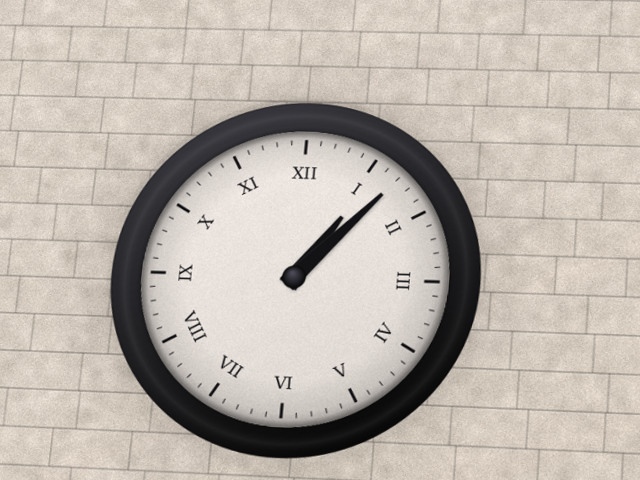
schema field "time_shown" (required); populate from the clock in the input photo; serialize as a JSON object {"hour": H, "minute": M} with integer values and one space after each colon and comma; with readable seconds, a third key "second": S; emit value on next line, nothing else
{"hour": 1, "minute": 7}
